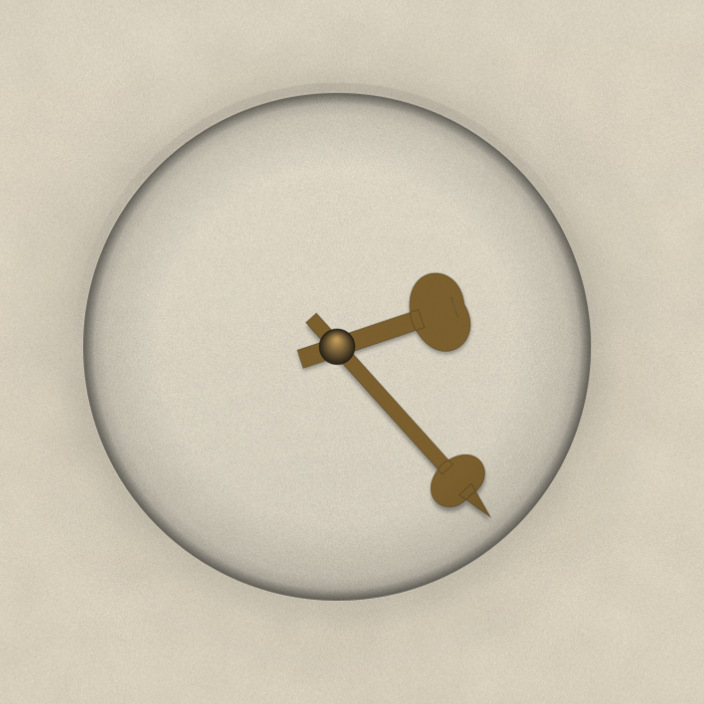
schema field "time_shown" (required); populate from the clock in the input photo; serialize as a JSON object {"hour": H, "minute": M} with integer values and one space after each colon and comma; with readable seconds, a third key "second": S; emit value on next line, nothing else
{"hour": 2, "minute": 23}
